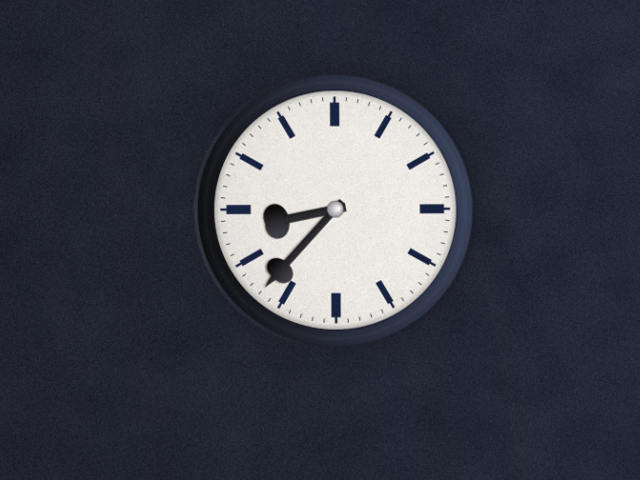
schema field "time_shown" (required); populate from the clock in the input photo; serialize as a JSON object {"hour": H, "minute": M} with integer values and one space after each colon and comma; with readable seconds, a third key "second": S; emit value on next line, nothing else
{"hour": 8, "minute": 37}
